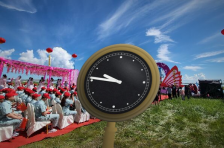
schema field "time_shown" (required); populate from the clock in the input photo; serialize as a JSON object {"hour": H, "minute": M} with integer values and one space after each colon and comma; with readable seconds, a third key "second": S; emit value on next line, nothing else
{"hour": 9, "minute": 46}
